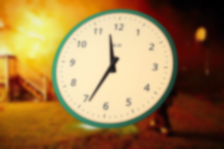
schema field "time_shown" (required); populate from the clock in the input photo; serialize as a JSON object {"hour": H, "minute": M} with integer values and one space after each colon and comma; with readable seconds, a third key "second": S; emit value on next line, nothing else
{"hour": 11, "minute": 34}
